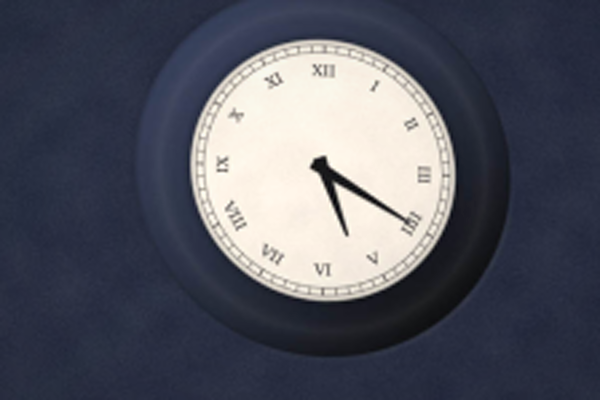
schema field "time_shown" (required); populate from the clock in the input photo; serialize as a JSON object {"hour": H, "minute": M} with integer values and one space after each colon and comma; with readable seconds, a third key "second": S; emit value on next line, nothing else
{"hour": 5, "minute": 20}
